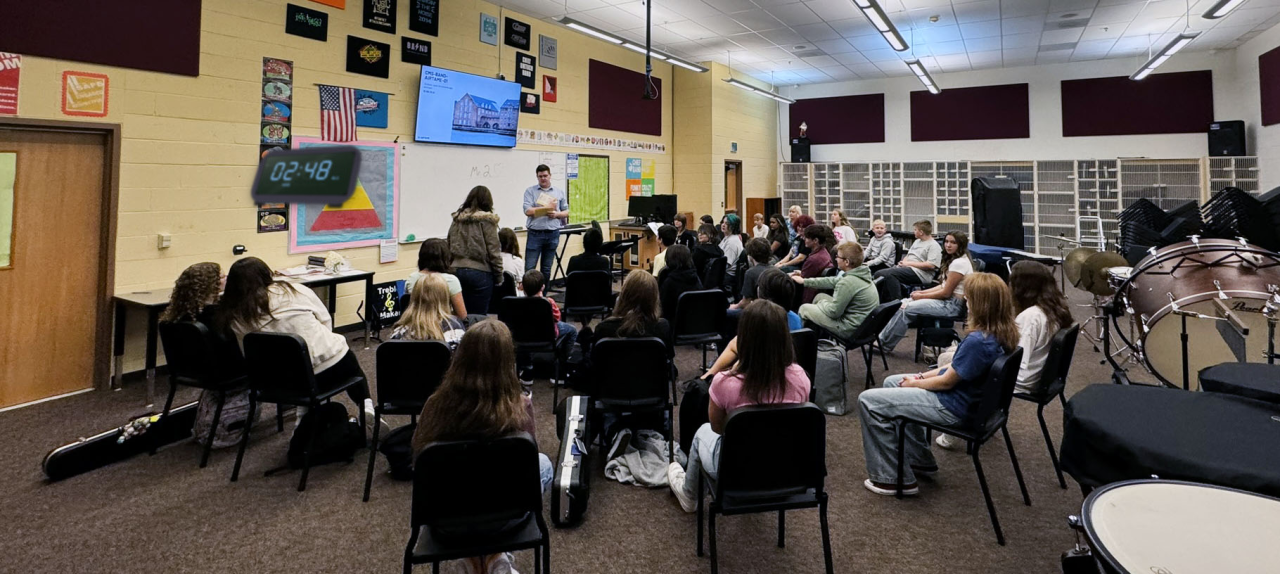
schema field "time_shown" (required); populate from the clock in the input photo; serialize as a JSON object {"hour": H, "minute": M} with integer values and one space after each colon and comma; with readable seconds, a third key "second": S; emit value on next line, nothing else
{"hour": 2, "minute": 48}
